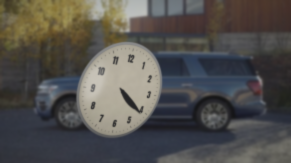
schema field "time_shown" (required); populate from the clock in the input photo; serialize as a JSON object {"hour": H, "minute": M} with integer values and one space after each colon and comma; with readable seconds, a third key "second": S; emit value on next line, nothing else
{"hour": 4, "minute": 21}
